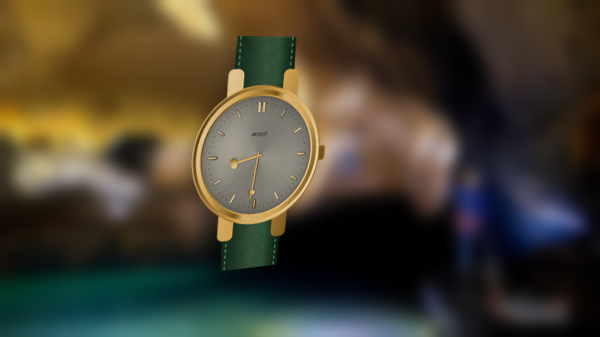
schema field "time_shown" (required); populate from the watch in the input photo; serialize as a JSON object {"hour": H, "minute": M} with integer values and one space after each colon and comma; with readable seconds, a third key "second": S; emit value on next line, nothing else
{"hour": 8, "minute": 31}
